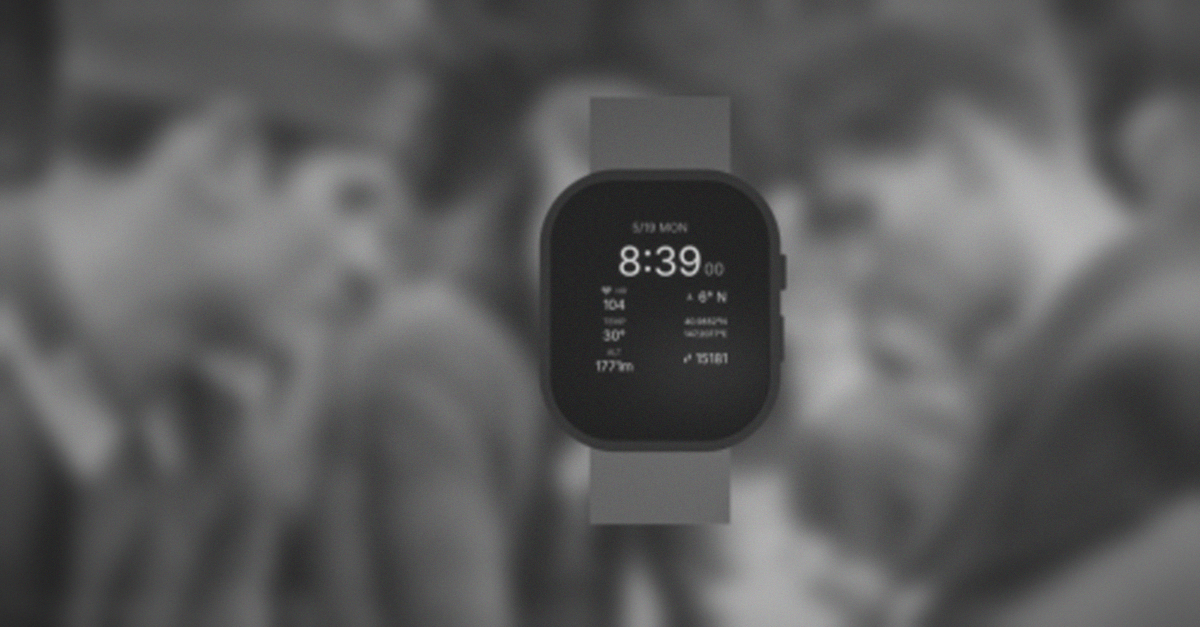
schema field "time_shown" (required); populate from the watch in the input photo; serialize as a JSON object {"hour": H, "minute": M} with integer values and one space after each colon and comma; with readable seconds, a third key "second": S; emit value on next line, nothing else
{"hour": 8, "minute": 39}
